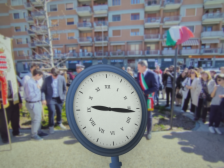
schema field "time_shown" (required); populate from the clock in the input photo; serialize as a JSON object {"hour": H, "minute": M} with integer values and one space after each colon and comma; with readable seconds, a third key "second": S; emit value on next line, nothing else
{"hour": 9, "minute": 16}
